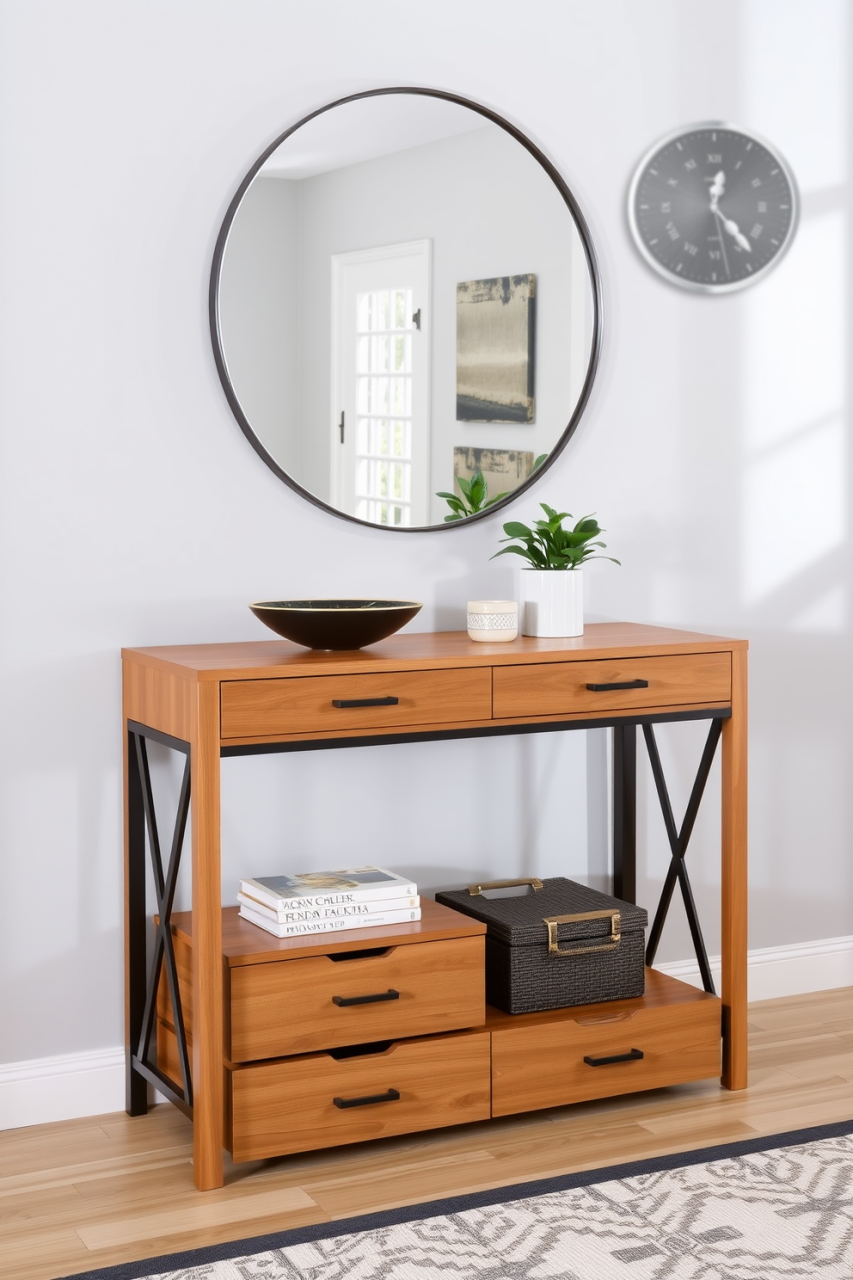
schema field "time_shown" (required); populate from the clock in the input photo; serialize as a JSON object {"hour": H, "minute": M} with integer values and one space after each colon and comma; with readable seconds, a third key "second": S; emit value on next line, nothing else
{"hour": 12, "minute": 23, "second": 28}
